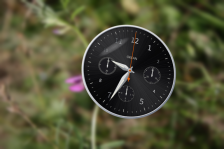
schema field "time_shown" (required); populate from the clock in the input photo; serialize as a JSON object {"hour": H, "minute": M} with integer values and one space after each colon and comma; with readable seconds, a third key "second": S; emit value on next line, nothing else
{"hour": 9, "minute": 34}
